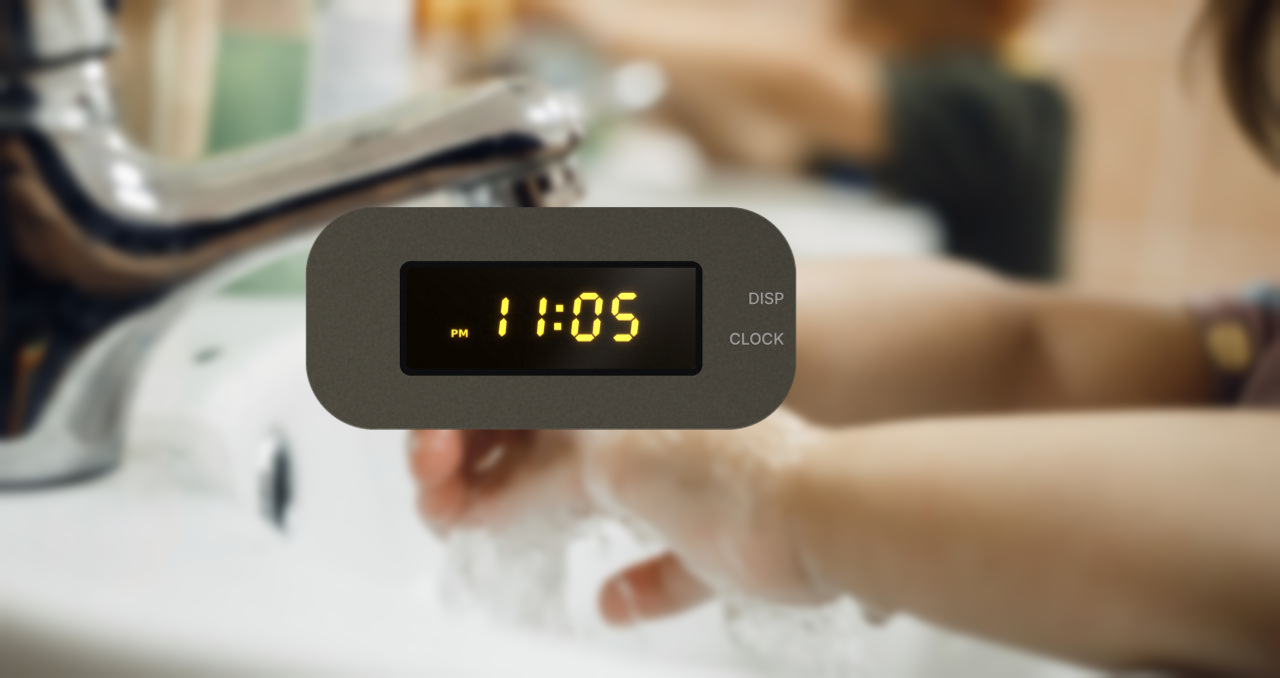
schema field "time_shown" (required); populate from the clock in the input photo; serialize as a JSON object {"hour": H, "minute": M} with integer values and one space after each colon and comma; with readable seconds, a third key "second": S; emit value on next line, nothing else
{"hour": 11, "minute": 5}
